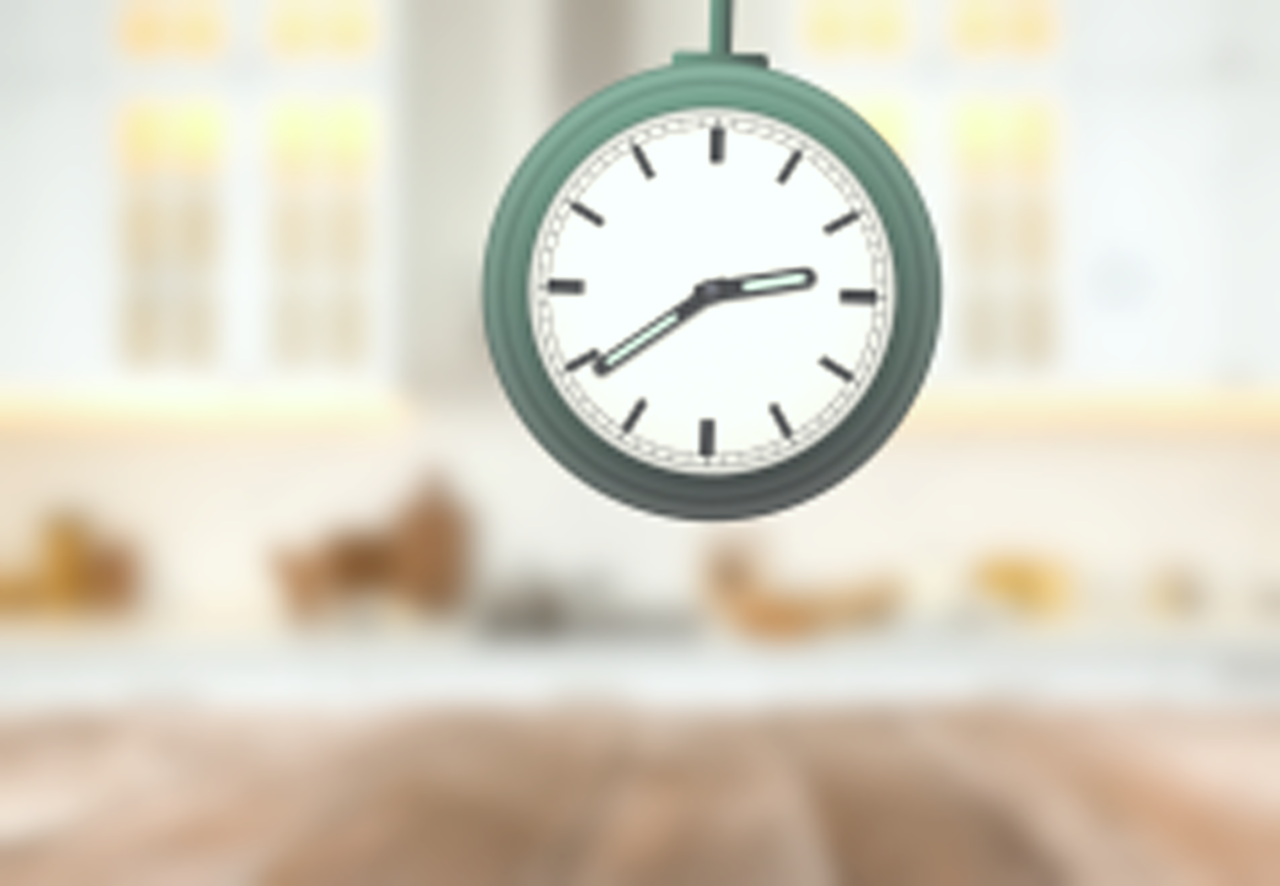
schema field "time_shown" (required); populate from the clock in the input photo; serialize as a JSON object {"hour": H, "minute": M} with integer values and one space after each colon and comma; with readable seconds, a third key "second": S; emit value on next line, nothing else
{"hour": 2, "minute": 39}
